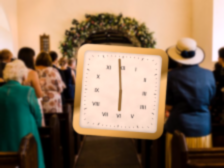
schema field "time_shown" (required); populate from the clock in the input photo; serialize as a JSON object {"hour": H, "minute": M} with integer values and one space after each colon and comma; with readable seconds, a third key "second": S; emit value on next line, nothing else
{"hour": 5, "minute": 59}
